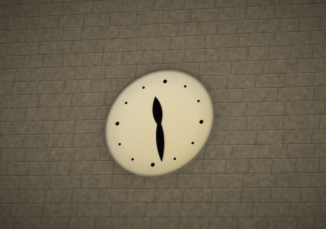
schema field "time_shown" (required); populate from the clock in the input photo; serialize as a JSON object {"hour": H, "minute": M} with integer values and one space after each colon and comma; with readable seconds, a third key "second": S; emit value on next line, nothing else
{"hour": 11, "minute": 28}
